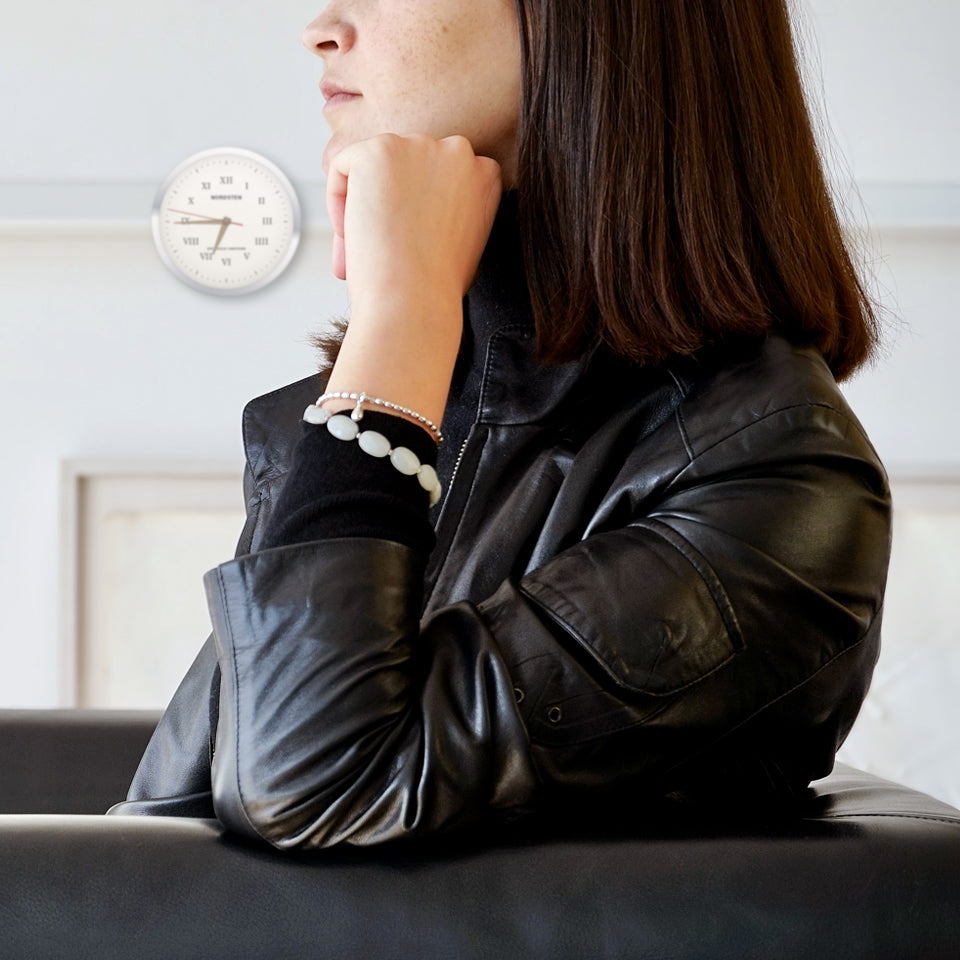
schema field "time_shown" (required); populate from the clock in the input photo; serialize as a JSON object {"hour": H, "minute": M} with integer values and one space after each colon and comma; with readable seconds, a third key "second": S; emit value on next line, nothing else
{"hour": 6, "minute": 44, "second": 47}
